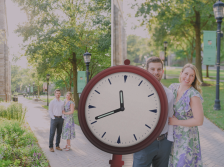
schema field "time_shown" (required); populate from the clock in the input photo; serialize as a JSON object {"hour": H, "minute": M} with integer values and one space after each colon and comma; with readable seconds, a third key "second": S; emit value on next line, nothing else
{"hour": 11, "minute": 41}
